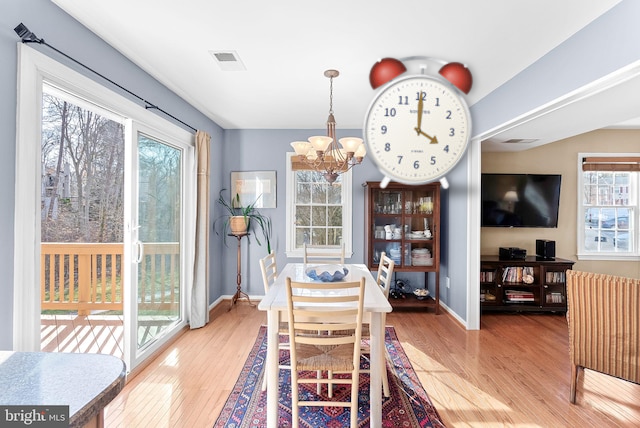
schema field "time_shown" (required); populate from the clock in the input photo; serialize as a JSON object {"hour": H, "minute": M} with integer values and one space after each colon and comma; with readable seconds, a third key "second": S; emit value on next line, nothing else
{"hour": 4, "minute": 0}
